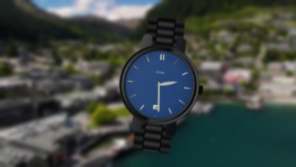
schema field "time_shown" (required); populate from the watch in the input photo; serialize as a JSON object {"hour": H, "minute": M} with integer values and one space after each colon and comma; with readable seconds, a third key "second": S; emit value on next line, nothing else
{"hour": 2, "minute": 29}
